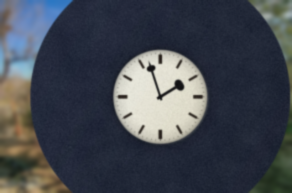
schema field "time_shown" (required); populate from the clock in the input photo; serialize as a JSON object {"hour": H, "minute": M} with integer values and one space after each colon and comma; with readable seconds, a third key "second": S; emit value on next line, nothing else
{"hour": 1, "minute": 57}
